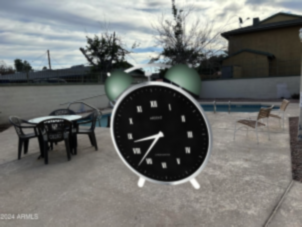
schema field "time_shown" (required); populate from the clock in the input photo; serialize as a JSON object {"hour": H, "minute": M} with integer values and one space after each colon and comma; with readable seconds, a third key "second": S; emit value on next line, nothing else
{"hour": 8, "minute": 37}
